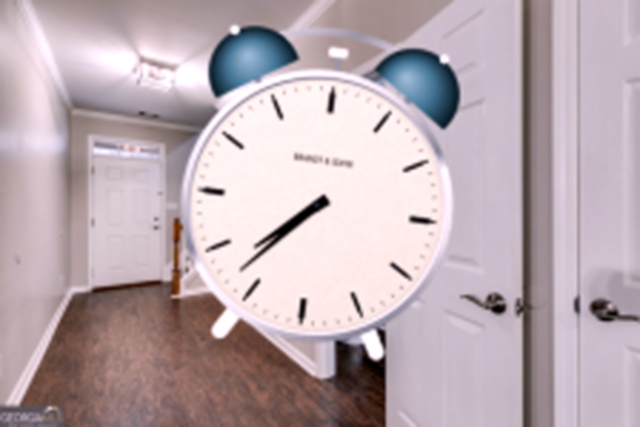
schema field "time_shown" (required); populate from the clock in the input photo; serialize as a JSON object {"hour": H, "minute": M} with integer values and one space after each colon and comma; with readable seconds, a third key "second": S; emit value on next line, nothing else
{"hour": 7, "minute": 37}
